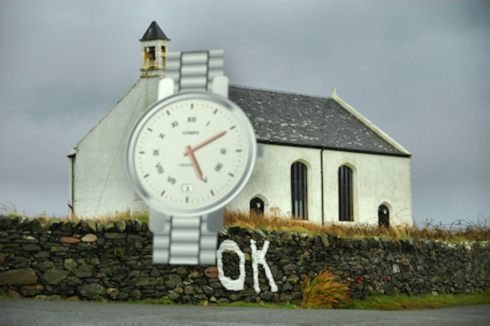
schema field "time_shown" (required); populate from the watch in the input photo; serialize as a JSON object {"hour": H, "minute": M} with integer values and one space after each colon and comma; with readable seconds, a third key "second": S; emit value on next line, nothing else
{"hour": 5, "minute": 10}
